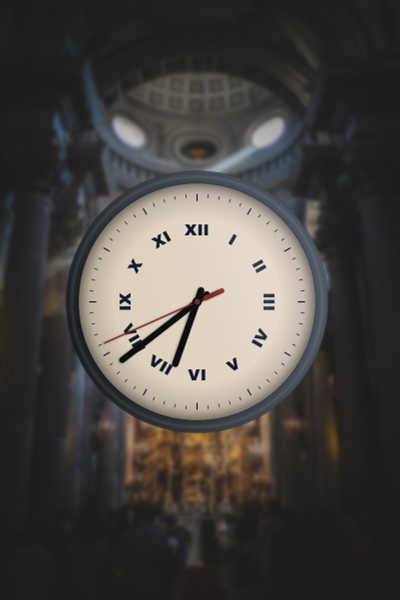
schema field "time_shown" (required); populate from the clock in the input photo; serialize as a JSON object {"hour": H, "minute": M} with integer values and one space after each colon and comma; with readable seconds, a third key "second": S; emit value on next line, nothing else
{"hour": 6, "minute": 38, "second": 41}
